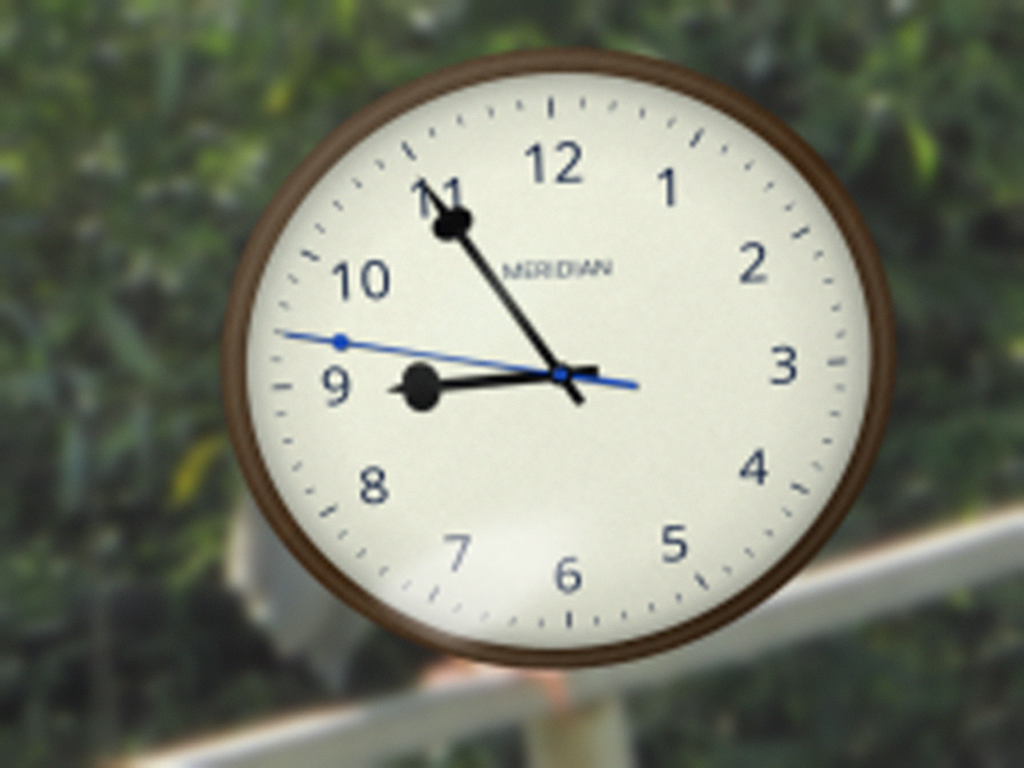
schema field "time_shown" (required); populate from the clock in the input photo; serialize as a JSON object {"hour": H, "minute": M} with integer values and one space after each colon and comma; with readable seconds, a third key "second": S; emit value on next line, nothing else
{"hour": 8, "minute": 54, "second": 47}
